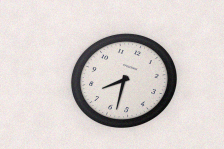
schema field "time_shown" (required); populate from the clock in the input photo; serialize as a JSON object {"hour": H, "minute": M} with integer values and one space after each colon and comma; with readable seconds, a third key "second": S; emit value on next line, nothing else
{"hour": 7, "minute": 28}
